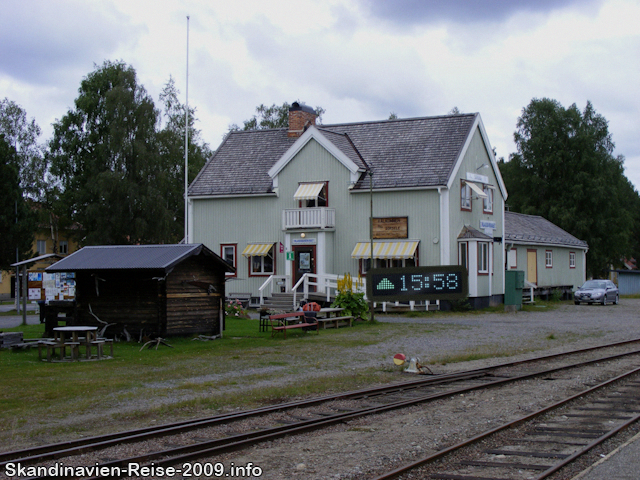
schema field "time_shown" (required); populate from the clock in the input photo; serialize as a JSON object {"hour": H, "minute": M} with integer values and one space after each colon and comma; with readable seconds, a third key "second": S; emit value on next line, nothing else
{"hour": 15, "minute": 58}
